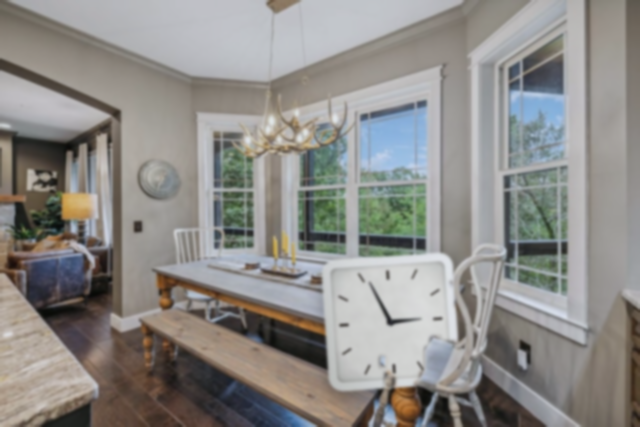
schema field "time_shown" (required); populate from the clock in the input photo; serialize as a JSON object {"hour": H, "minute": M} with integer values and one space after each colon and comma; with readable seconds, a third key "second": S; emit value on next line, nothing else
{"hour": 2, "minute": 56}
